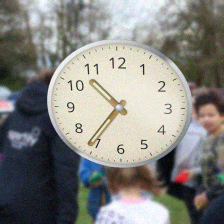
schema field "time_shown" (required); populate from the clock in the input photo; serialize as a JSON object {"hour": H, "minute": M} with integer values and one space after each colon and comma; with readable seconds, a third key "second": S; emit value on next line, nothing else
{"hour": 10, "minute": 36}
